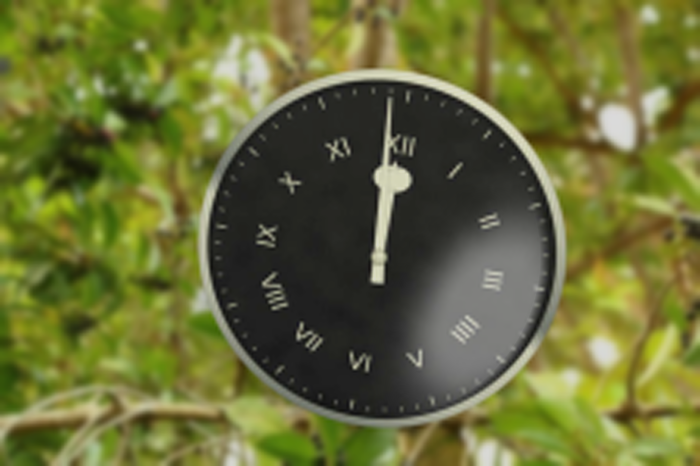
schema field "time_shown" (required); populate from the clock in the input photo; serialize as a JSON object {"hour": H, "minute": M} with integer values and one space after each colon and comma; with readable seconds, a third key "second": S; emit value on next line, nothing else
{"hour": 11, "minute": 59}
